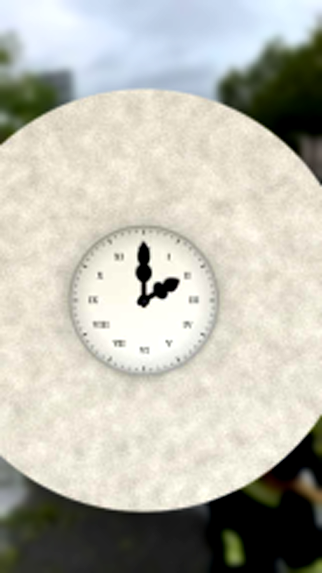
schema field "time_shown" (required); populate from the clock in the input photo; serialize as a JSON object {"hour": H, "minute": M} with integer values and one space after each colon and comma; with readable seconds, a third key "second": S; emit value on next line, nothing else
{"hour": 2, "minute": 0}
